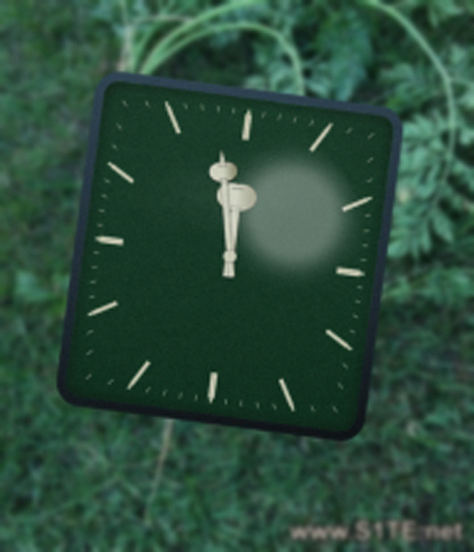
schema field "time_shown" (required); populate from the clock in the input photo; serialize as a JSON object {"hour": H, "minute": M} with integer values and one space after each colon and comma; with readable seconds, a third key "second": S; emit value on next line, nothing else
{"hour": 11, "minute": 58}
